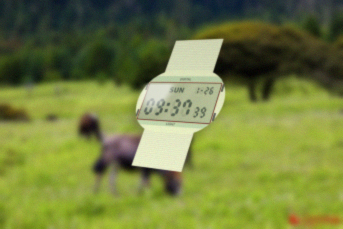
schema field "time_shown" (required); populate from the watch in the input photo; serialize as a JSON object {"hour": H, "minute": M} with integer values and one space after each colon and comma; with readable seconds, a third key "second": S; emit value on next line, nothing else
{"hour": 9, "minute": 37, "second": 39}
